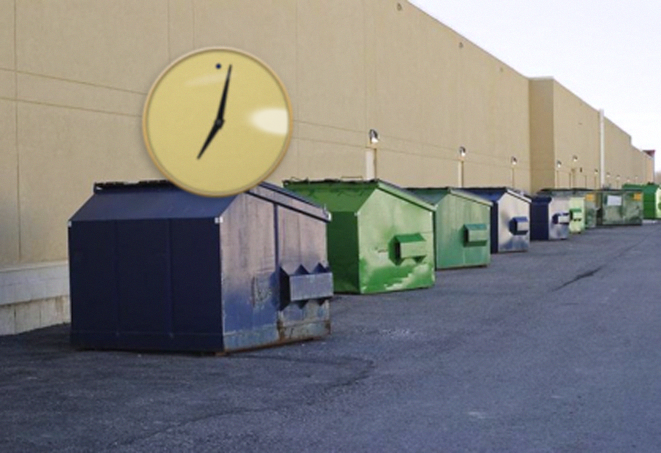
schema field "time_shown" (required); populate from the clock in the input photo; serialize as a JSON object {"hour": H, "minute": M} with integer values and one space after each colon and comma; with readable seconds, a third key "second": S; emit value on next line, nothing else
{"hour": 7, "minute": 2}
